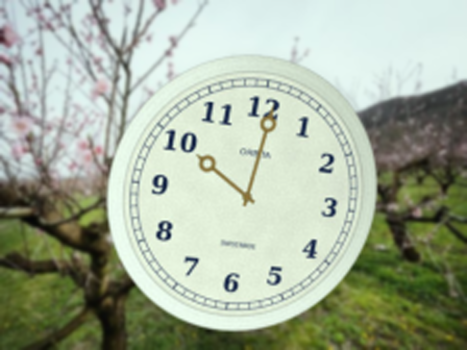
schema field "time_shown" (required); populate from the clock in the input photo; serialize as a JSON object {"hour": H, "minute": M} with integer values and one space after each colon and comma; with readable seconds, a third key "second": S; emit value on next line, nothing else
{"hour": 10, "minute": 1}
